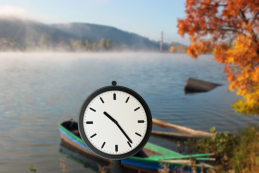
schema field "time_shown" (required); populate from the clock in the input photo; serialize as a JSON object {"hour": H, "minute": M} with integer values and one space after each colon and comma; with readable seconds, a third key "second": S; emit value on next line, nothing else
{"hour": 10, "minute": 24}
